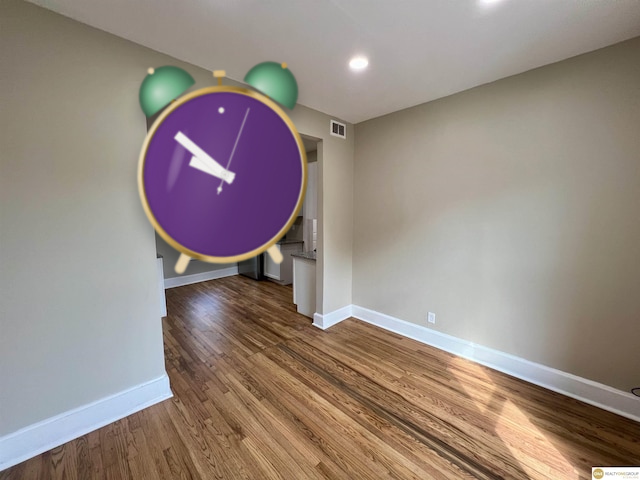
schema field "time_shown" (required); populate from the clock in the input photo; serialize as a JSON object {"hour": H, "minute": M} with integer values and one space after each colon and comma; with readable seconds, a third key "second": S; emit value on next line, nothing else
{"hour": 9, "minute": 52, "second": 4}
